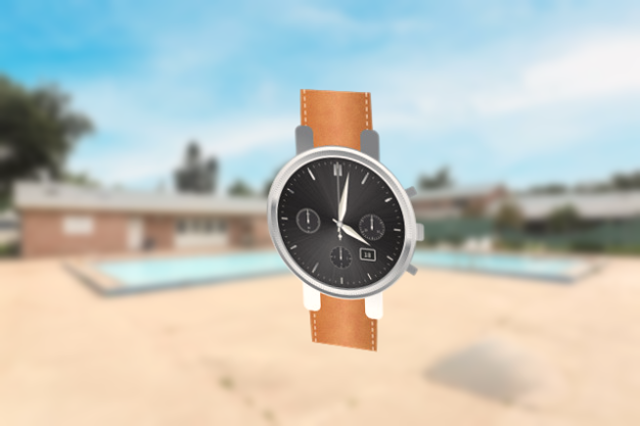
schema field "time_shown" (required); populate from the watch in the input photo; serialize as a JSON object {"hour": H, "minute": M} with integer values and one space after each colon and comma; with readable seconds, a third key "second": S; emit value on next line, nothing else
{"hour": 4, "minute": 2}
